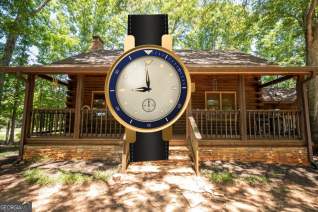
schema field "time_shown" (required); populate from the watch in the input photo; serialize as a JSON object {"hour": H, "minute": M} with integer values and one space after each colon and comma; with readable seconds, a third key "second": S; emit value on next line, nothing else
{"hour": 8, "minute": 59}
